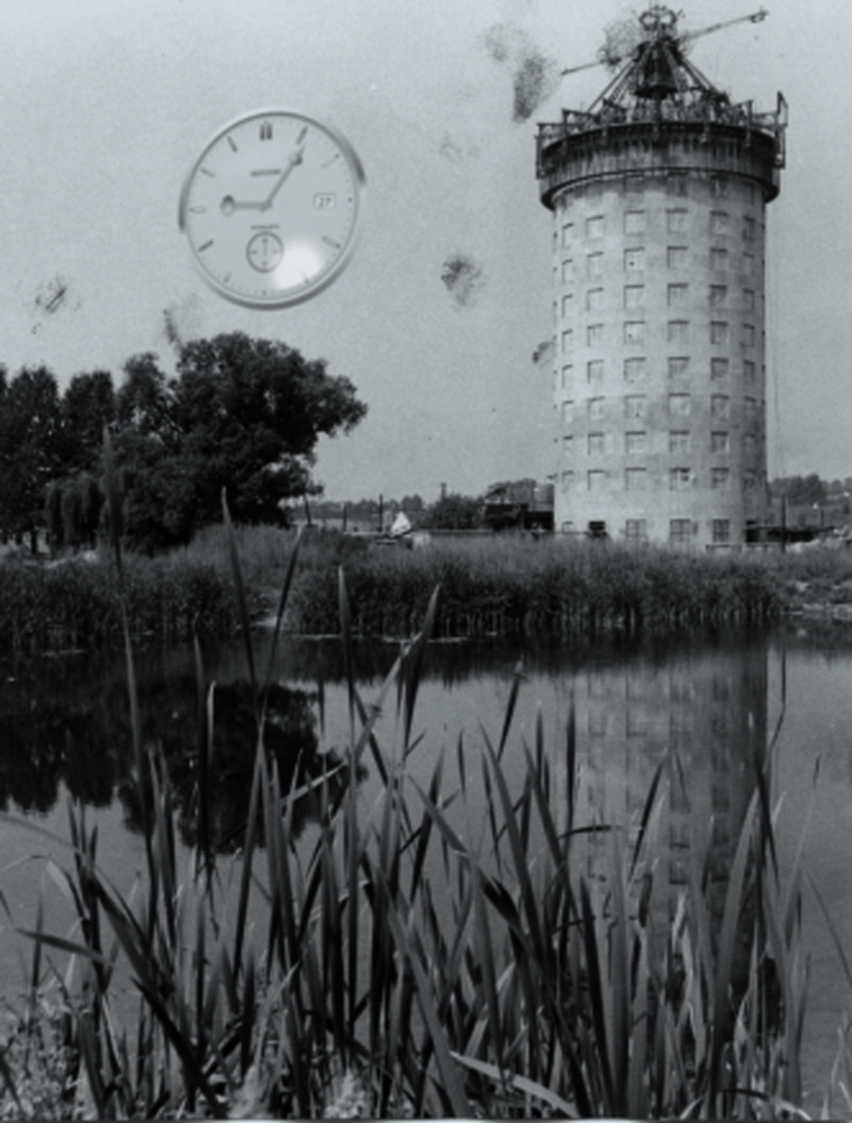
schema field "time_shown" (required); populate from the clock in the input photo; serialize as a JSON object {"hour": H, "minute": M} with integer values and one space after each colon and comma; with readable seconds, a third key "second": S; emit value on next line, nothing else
{"hour": 9, "minute": 6}
